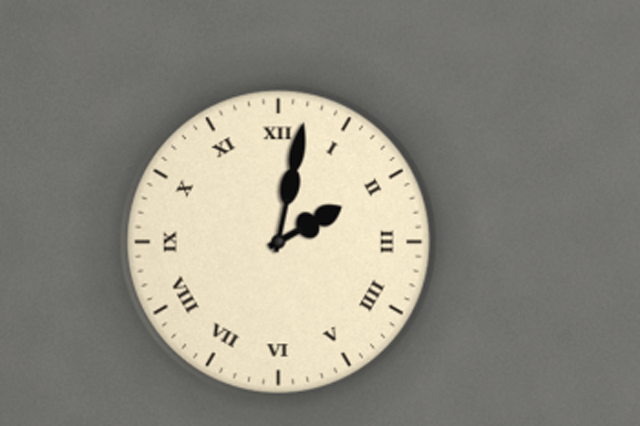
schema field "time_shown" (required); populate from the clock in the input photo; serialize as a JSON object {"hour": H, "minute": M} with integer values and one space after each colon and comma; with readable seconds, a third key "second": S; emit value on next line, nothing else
{"hour": 2, "minute": 2}
